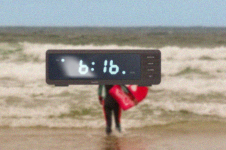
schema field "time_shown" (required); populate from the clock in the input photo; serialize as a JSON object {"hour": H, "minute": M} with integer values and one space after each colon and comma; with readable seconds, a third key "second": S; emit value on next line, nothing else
{"hour": 6, "minute": 16}
